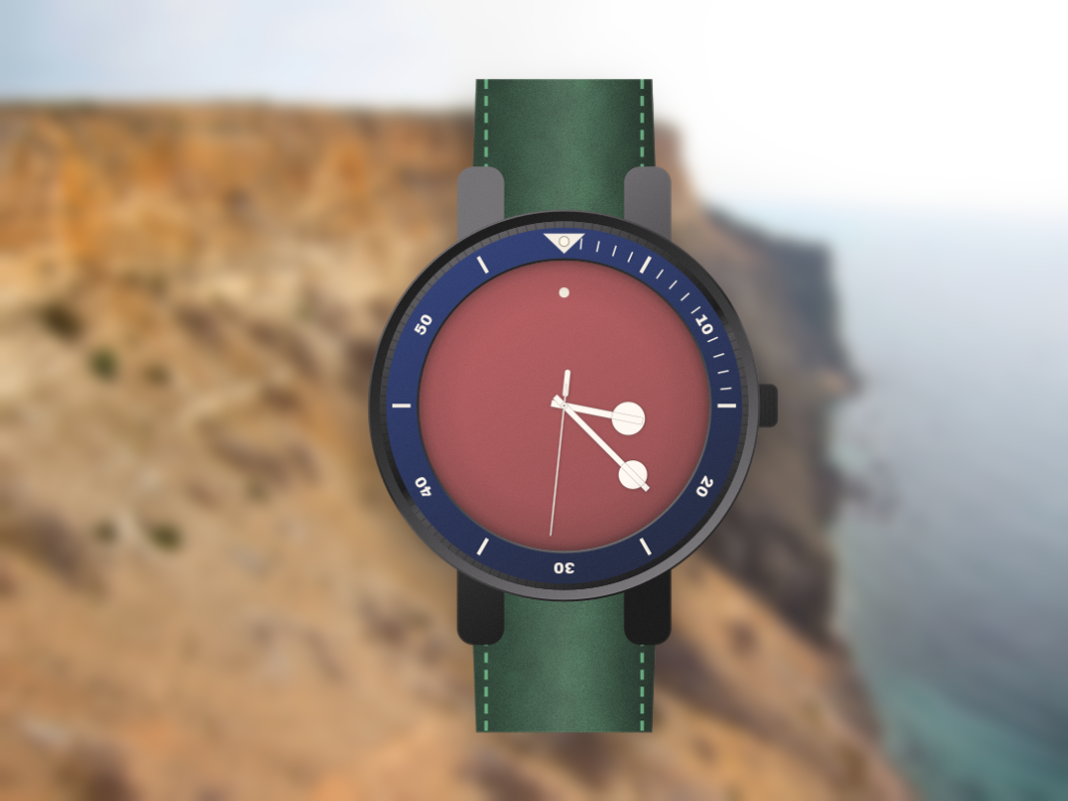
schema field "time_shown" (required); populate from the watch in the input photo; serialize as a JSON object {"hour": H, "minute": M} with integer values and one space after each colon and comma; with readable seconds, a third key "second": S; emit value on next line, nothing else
{"hour": 3, "minute": 22, "second": 31}
